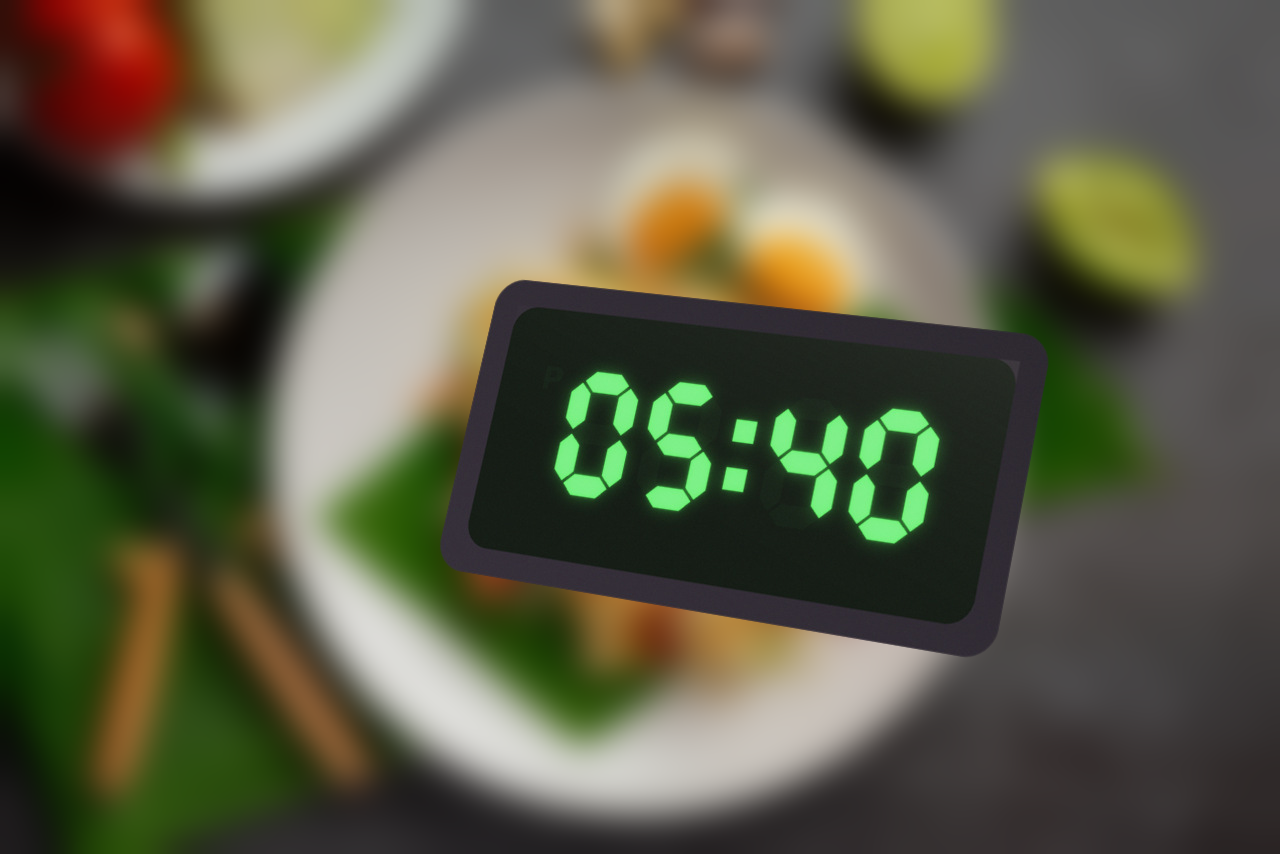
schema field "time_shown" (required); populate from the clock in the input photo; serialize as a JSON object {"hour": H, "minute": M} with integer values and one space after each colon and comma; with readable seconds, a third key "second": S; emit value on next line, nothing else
{"hour": 5, "minute": 40}
